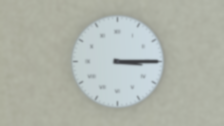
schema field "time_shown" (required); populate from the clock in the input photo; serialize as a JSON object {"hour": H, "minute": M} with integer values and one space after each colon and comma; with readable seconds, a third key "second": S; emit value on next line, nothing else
{"hour": 3, "minute": 15}
